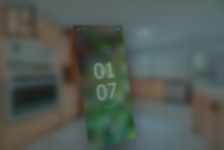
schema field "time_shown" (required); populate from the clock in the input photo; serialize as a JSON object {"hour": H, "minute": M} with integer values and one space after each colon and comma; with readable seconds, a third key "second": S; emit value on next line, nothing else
{"hour": 1, "minute": 7}
